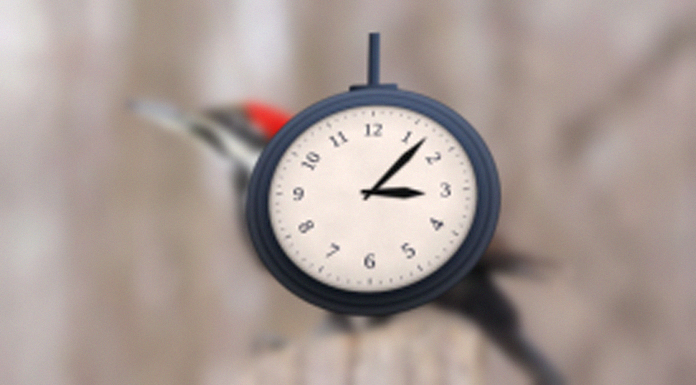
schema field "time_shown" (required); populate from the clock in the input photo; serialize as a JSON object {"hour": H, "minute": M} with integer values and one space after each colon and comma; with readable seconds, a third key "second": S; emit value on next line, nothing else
{"hour": 3, "minute": 7}
